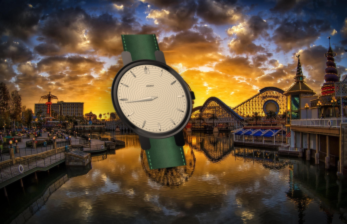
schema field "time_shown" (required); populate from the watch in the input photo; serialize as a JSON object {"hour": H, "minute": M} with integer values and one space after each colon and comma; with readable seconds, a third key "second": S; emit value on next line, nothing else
{"hour": 8, "minute": 44}
